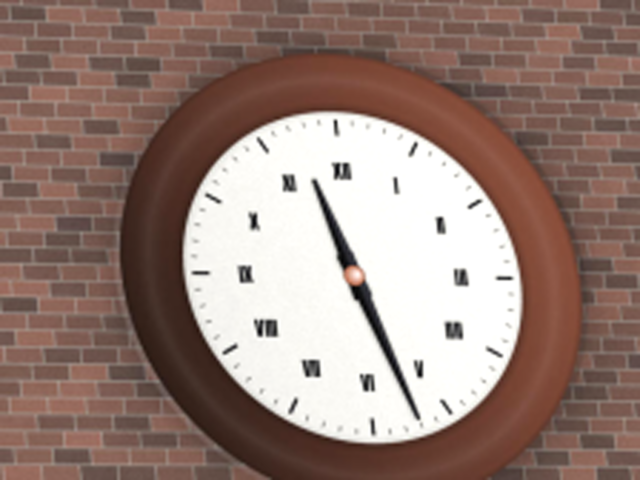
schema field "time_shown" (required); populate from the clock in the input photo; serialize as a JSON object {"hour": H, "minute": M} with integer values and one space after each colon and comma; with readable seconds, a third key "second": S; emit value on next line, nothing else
{"hour": 11, "minute": 27}
